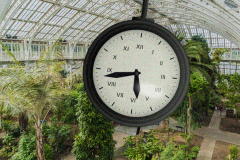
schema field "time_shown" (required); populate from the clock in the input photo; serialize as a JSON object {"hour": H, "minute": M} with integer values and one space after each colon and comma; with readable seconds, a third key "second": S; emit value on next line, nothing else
{"hour": 5, "minute": 43}
